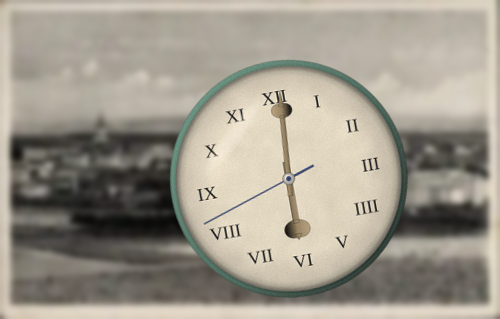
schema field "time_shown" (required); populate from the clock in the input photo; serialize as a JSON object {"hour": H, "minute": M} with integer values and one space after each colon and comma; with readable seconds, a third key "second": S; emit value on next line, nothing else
{"hour": 6, "minute": 0, "second": 42}
